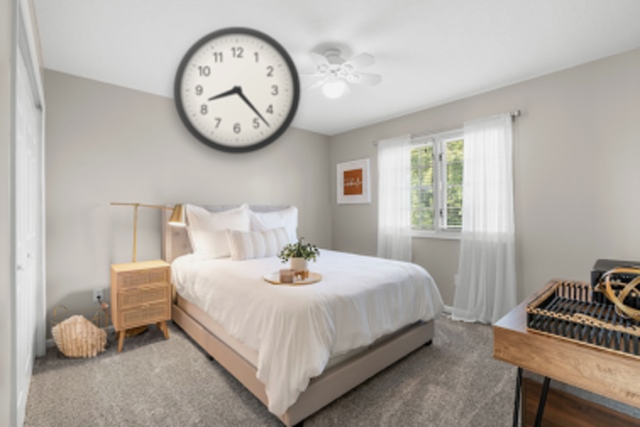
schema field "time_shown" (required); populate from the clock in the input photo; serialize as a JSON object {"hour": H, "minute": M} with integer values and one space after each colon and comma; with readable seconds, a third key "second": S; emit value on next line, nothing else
{"hour": 8, "minute": 23}
